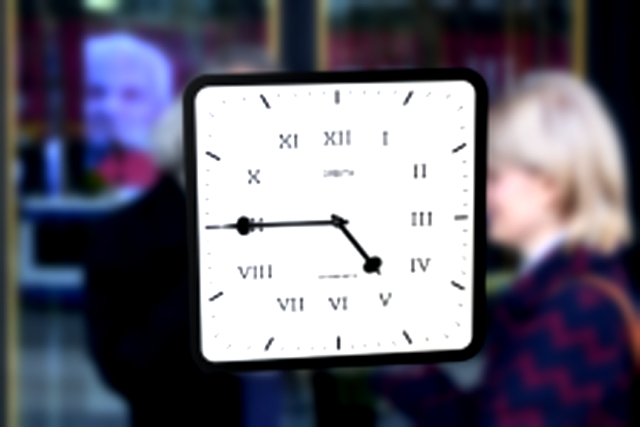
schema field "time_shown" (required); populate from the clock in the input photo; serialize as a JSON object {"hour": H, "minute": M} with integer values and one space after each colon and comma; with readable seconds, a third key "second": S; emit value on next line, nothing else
{"hour": 4, "minute": 45}
